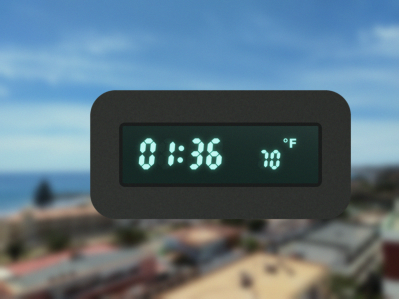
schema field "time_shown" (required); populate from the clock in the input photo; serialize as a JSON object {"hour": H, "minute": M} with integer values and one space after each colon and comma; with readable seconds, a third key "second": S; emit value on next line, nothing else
{"hour": 1, "minute": 36}
